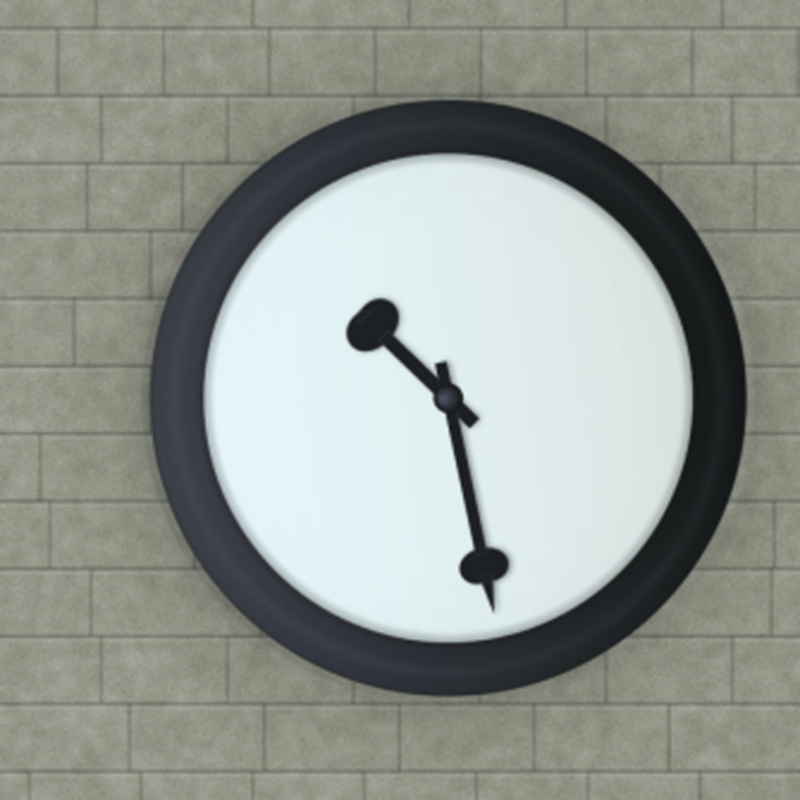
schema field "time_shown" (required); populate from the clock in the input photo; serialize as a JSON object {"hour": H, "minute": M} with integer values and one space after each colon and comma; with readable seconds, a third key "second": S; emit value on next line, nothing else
{"hour": 10, "minute": 28}
